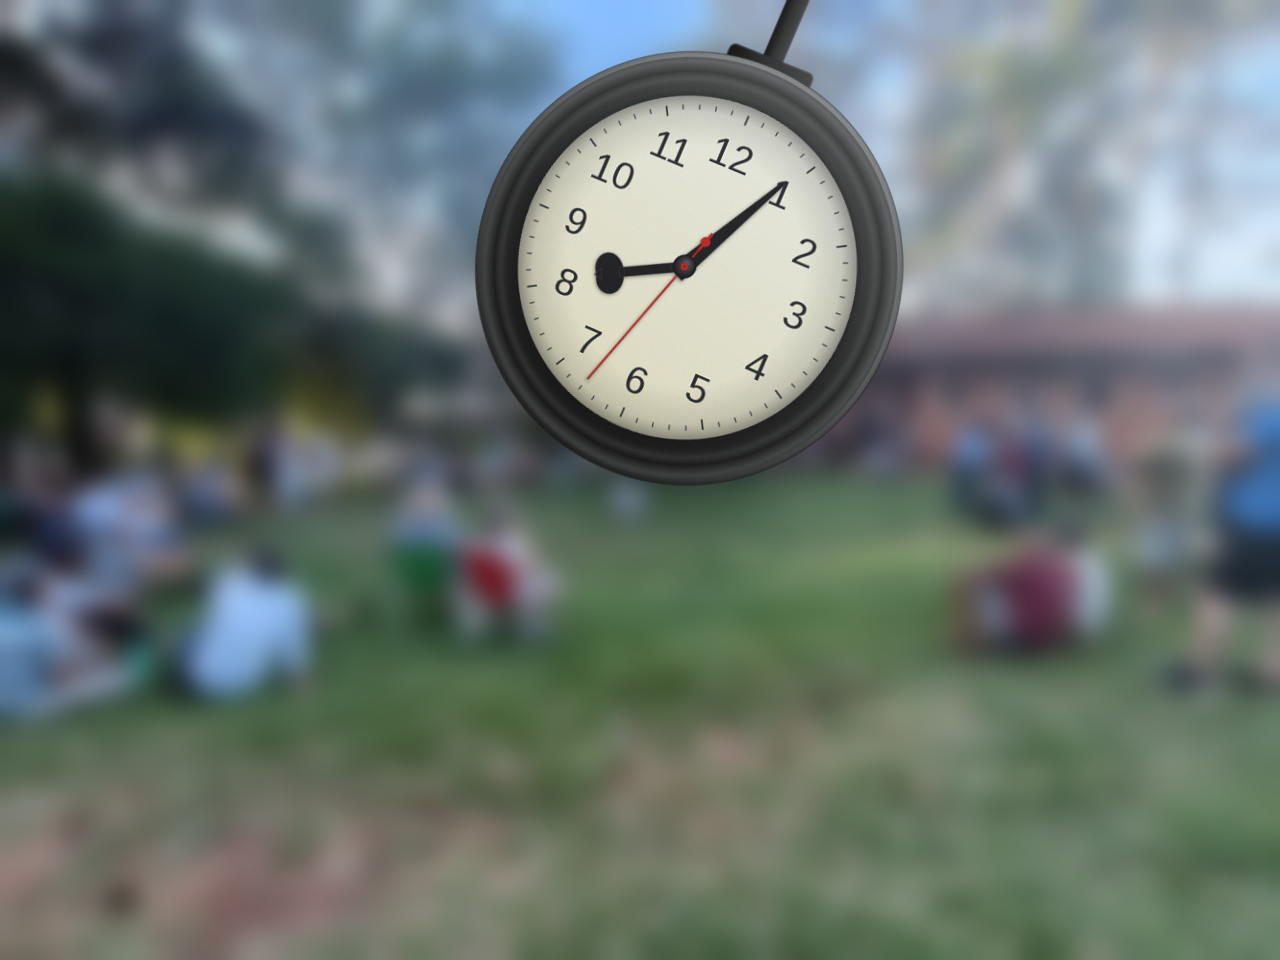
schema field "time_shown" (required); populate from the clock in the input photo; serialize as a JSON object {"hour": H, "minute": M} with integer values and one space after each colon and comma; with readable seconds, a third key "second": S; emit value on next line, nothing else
{"hour": 8, "minute": 4, "second": 33}
